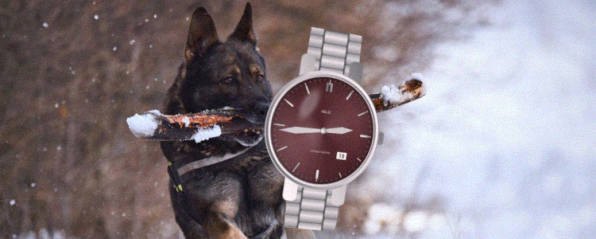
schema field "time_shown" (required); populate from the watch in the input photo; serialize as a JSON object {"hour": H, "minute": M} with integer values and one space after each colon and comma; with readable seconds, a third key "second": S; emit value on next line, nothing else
{"hour": 2, "minute": 44}
